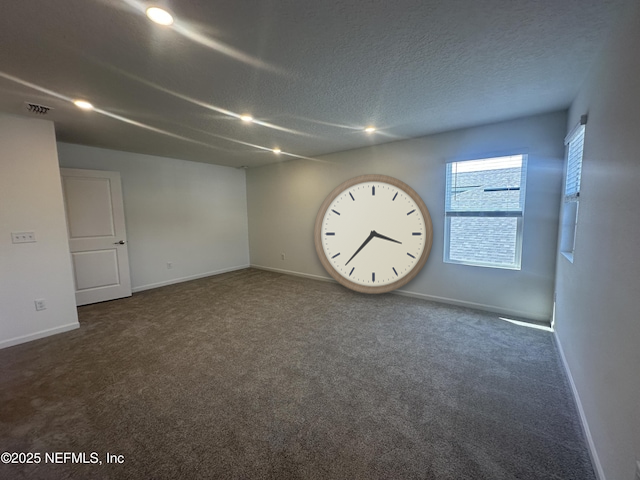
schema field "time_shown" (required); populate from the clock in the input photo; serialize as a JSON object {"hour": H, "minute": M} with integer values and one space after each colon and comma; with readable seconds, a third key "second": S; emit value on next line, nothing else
{"hour": 3, "minute": 37}
